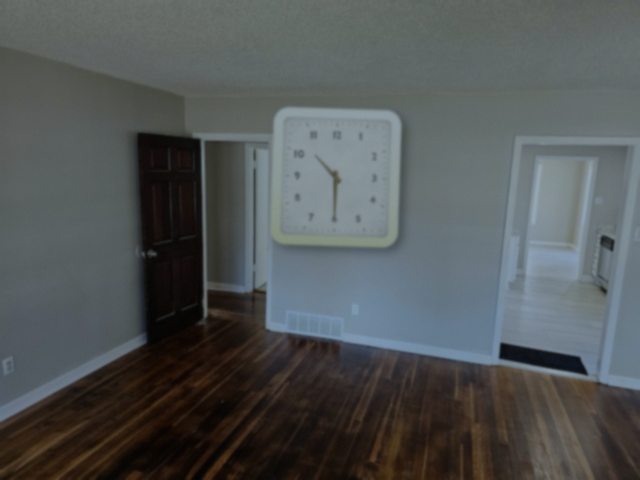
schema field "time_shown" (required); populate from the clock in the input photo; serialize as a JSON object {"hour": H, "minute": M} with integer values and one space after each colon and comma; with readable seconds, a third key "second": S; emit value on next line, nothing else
{"hour": 10, "minute": 30}
